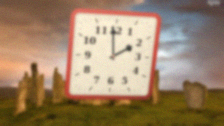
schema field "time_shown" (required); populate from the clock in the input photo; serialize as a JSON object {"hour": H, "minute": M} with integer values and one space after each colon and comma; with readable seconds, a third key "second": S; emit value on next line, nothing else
{"hour": 1, "minute": 59}
